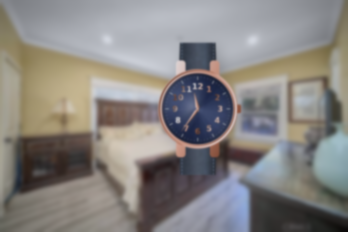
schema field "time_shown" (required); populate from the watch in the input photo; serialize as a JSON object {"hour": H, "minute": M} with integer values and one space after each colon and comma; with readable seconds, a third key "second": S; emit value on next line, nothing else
{"hour": 11, "minute": 36}
